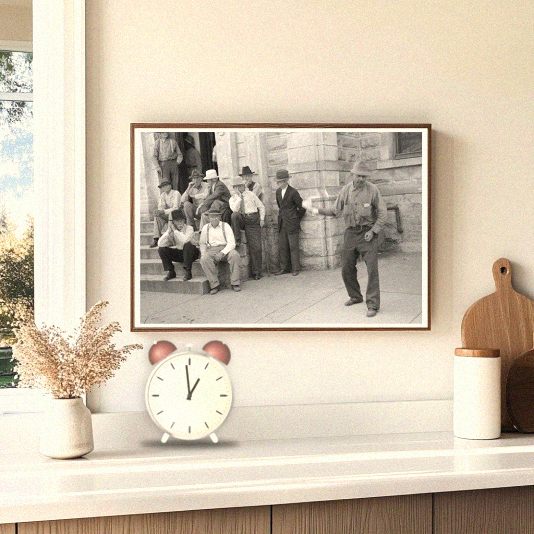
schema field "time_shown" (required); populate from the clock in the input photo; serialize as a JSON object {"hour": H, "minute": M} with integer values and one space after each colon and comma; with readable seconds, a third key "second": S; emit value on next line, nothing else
{"hour": 12, "minute": 59}
